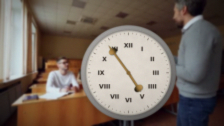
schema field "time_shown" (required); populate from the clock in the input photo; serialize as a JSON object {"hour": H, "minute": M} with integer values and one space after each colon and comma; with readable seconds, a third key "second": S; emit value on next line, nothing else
{"hour": 4, "minute": 54}
